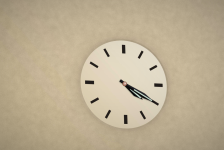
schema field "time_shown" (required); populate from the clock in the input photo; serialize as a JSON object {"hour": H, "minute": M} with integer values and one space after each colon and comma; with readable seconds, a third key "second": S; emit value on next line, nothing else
{"hour": 4, "minute": 20}
